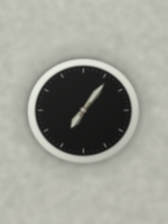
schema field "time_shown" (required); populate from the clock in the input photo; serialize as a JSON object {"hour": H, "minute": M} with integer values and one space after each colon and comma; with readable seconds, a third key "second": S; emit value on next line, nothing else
{"hour": 7, "minute": 6}
